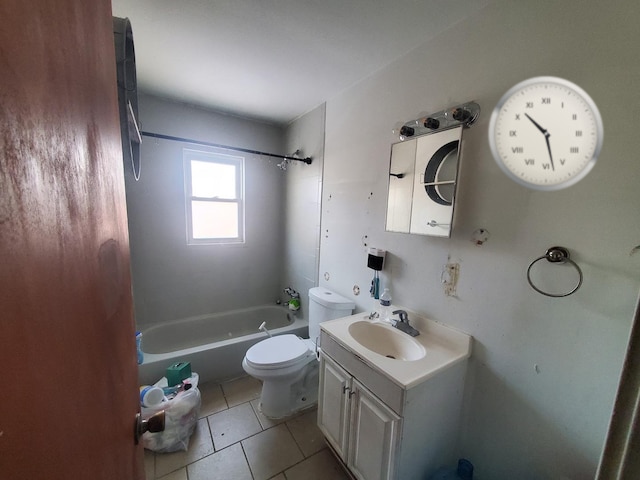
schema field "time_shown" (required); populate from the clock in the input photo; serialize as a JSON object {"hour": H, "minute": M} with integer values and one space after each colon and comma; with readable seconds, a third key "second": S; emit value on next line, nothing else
{"hour": 10, "minute": 28}
